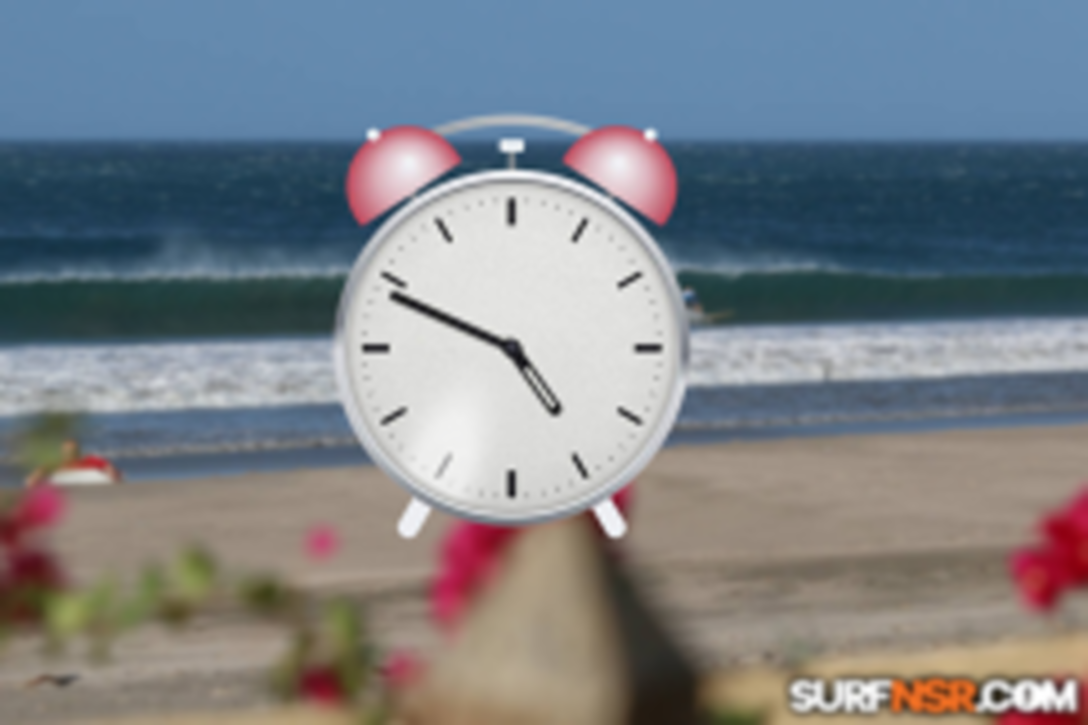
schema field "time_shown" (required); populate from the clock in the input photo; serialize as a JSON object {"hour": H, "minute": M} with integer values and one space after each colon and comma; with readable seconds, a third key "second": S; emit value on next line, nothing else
{"hour": 4, "minute": 49}
